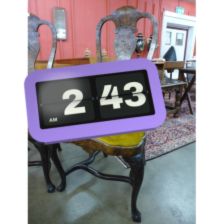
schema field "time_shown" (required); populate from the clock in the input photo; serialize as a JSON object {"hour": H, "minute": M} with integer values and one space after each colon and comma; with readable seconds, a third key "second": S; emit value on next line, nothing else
{"hour": 2, "minute": 43}
